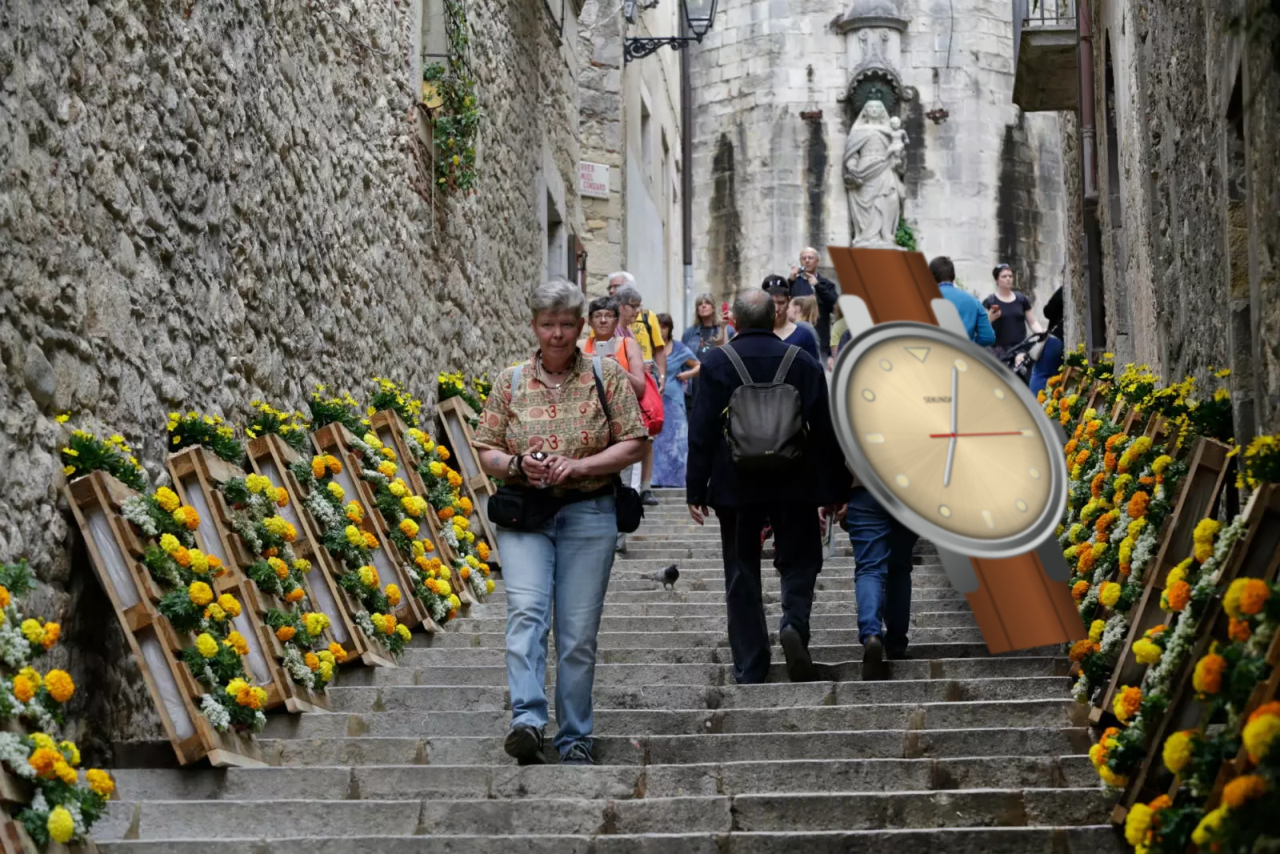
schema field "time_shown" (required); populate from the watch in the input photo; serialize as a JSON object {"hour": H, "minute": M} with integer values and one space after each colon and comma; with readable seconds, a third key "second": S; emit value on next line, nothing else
{"hour": 7, "minute": 4, "second": 15}
